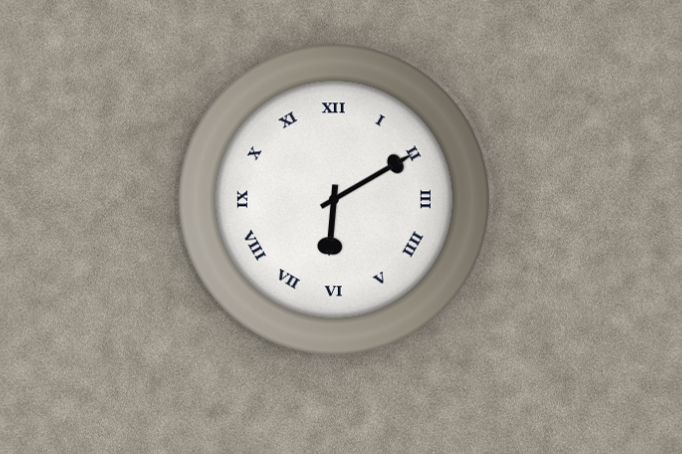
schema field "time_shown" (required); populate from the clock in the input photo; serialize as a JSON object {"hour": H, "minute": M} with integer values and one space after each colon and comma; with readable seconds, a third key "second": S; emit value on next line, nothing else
{"hour": 6, "minute": 10}
